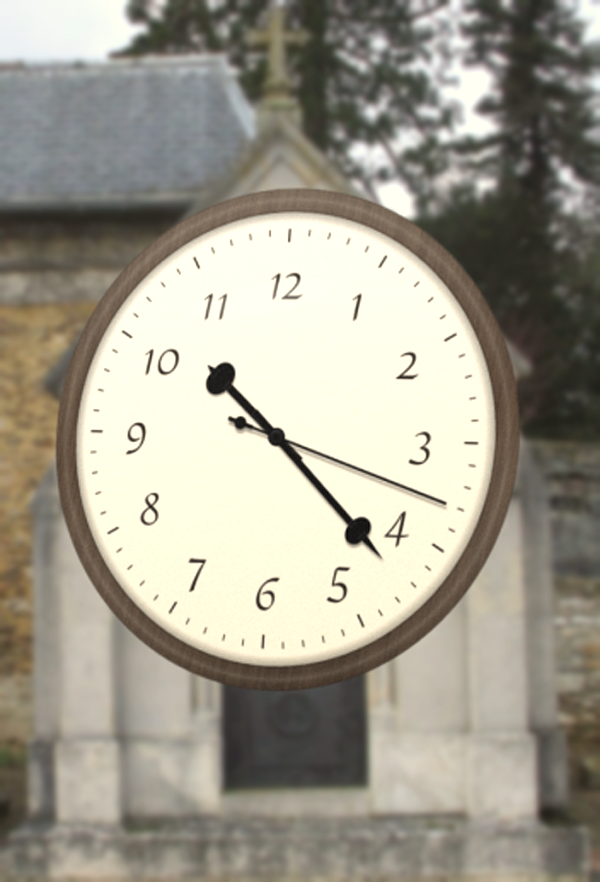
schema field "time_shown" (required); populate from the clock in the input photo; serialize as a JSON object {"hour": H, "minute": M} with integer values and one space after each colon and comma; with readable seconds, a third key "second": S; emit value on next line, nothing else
{"hour": 10, "minute": 22, "second": 18}
